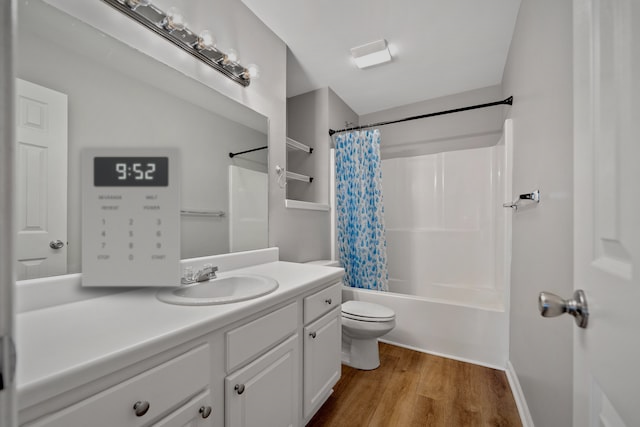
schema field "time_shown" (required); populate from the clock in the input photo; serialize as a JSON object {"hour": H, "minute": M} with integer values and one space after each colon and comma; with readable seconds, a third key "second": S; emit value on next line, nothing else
{"hour": 9, "minute": 52}
